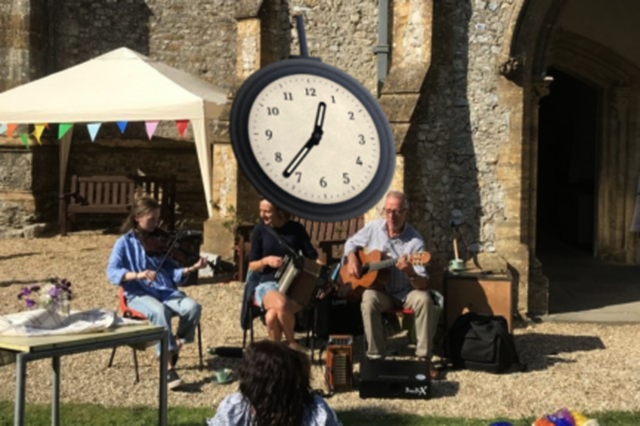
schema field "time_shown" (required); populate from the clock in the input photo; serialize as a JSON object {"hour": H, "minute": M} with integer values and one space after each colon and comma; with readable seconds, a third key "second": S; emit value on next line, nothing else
{"hour": 12, "minute": 37}
